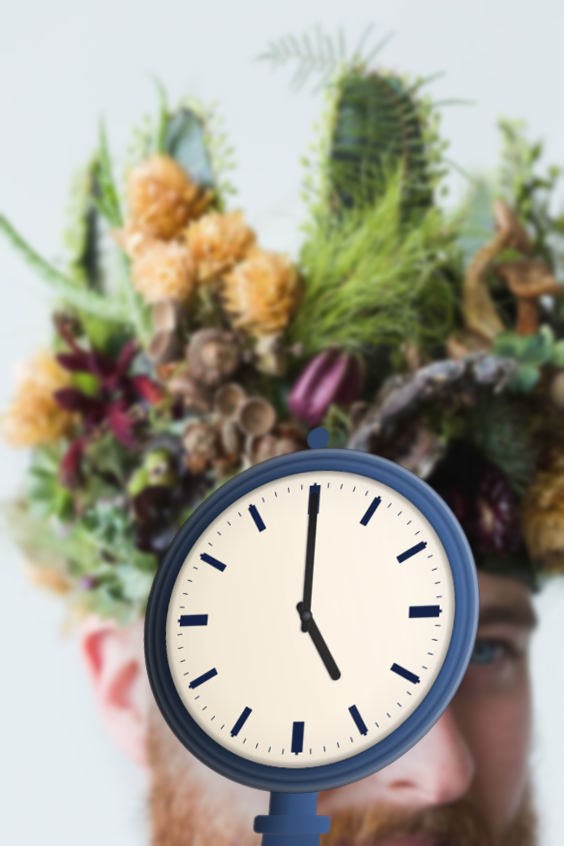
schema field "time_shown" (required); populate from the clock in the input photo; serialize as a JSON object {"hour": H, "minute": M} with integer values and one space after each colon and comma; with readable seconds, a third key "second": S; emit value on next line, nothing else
{"hour": 5, "minute": 0}
